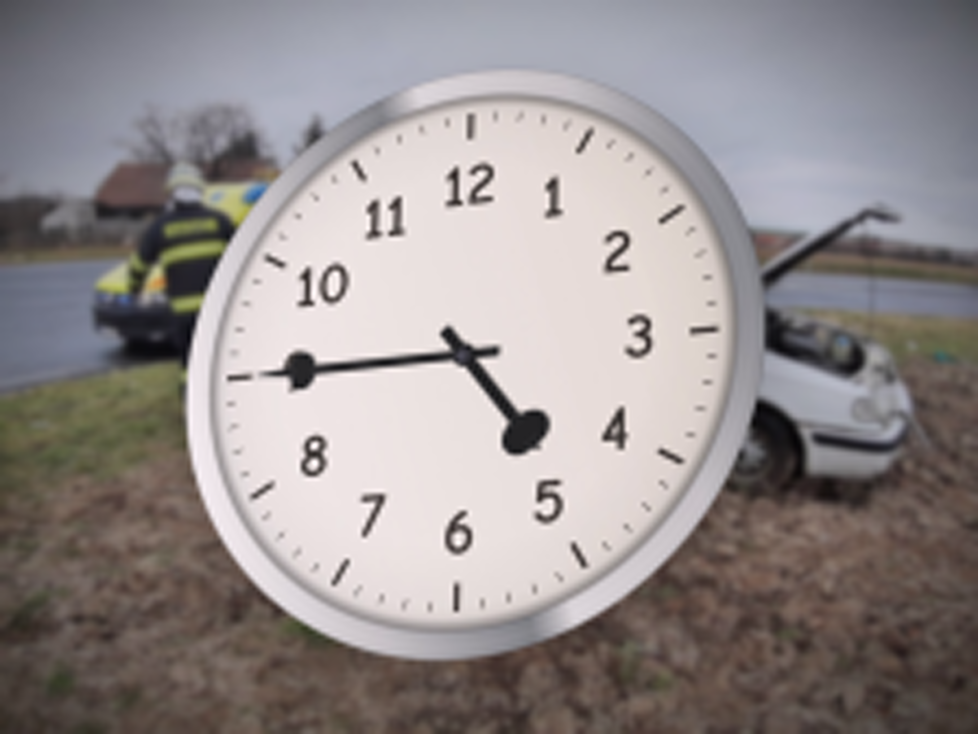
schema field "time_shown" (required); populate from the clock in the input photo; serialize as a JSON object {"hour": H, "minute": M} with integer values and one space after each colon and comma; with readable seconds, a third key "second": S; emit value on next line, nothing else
{"hour": 4, "minute": 45}
